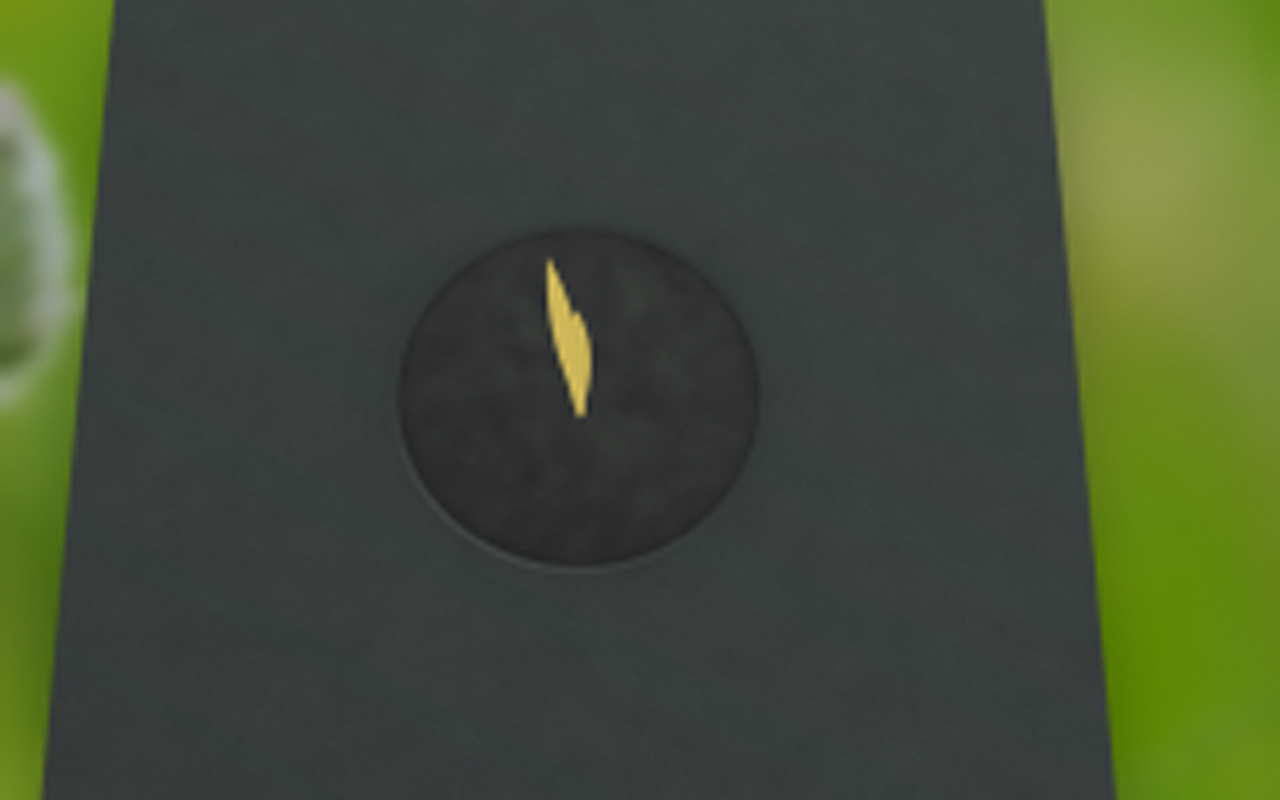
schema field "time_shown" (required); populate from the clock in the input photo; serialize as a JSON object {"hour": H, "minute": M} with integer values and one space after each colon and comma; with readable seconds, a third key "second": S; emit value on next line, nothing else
{"hour": 11, "minute": 58}
